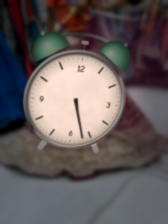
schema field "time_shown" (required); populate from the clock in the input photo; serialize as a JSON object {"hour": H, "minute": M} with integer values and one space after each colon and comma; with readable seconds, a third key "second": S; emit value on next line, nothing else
{"hour": 5, "minute": 27}
